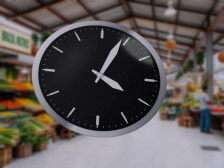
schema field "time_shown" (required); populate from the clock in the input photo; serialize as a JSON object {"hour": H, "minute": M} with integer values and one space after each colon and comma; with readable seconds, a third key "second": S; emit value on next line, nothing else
{"hour": 4, "minute": 4}
